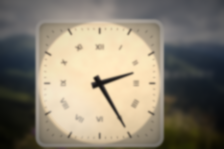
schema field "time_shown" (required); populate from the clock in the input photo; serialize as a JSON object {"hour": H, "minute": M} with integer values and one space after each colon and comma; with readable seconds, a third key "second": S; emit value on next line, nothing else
{"hour": 2, "minute": 25}
